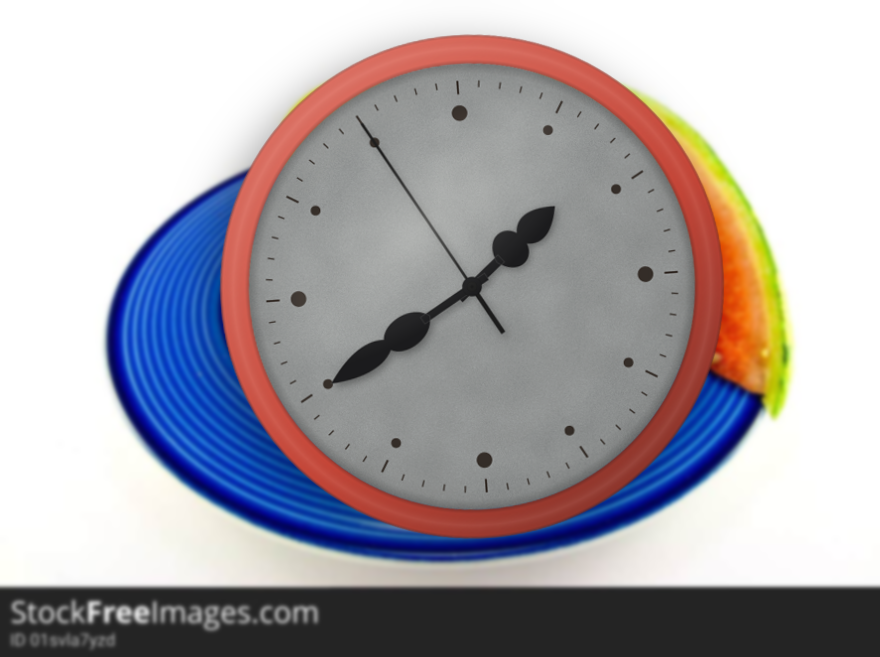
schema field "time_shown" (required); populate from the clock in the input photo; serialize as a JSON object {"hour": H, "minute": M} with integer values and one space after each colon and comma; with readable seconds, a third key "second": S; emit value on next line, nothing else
{"hour": 1, "minute": 39, "second": 55}
